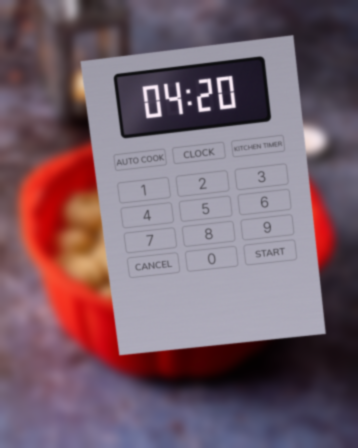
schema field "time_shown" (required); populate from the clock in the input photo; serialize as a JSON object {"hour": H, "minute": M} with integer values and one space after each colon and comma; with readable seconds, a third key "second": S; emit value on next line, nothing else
{"hour": 4, "minute": 20}
